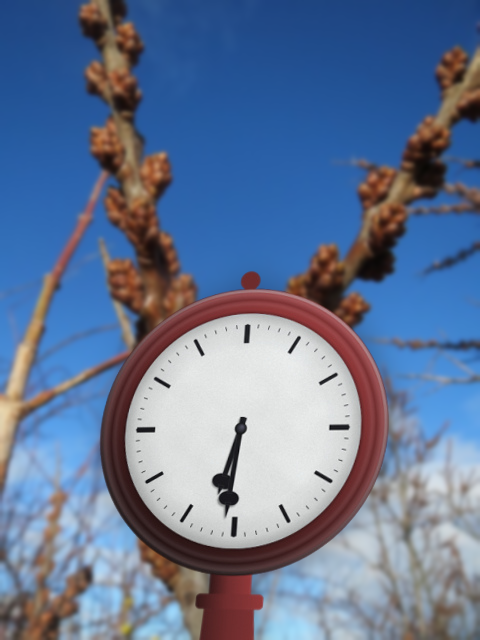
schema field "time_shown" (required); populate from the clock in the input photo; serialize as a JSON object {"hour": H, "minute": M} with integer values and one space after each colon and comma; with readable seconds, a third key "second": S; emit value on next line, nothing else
{"hour": 6, "minute": 31}
